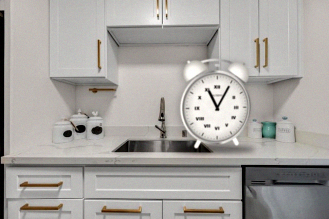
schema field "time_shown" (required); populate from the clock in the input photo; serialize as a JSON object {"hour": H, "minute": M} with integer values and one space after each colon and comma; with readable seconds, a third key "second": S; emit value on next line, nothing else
{"hour": 11, "minute": 5}
